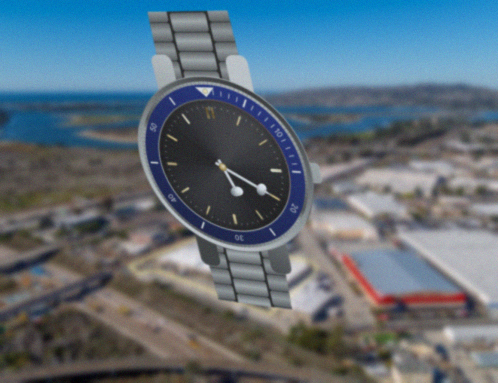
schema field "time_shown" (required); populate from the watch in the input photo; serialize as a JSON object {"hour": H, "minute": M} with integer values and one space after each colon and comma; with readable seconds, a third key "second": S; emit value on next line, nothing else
{"hour": 5, "minute": 20}
